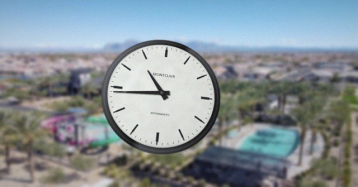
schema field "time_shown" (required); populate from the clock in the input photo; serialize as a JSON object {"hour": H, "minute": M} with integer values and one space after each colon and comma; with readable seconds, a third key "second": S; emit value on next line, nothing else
{"hour": 10, "minute": 44}
